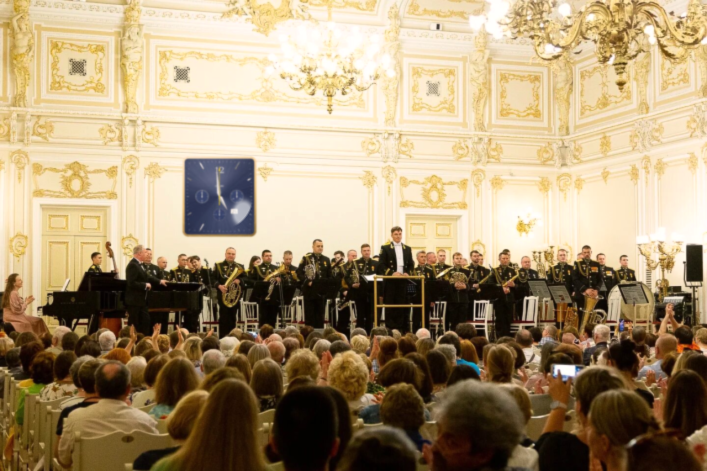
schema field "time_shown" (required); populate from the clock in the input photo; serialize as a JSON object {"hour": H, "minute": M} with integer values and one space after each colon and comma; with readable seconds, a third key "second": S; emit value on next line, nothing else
{"hour": 4, "minute": 59}
